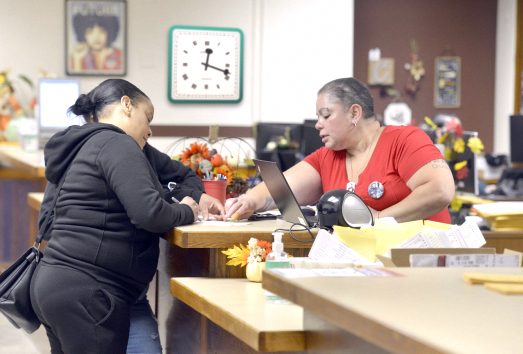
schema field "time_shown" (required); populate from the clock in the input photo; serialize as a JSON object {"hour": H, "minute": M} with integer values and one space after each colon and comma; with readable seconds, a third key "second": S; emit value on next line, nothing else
{"hour": 12, "minute": 18}
